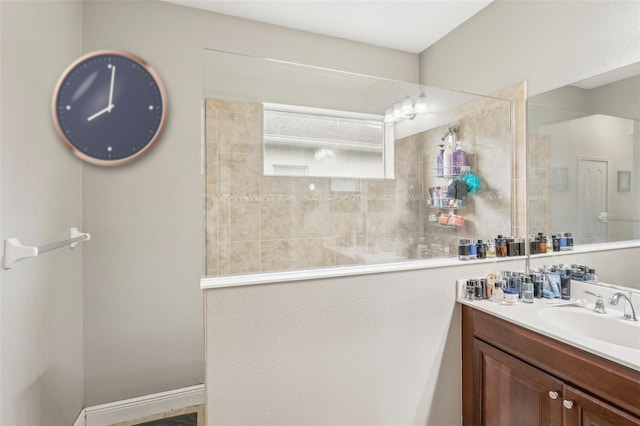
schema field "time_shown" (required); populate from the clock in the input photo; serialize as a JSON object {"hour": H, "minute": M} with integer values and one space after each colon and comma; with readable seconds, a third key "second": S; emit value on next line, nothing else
{"hour": 8, "minute": 1}
